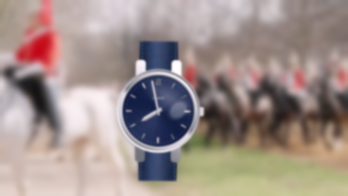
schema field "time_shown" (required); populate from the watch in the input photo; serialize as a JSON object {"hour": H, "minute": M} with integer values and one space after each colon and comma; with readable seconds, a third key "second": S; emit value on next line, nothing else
{"hour": 7, "minute": 58}
